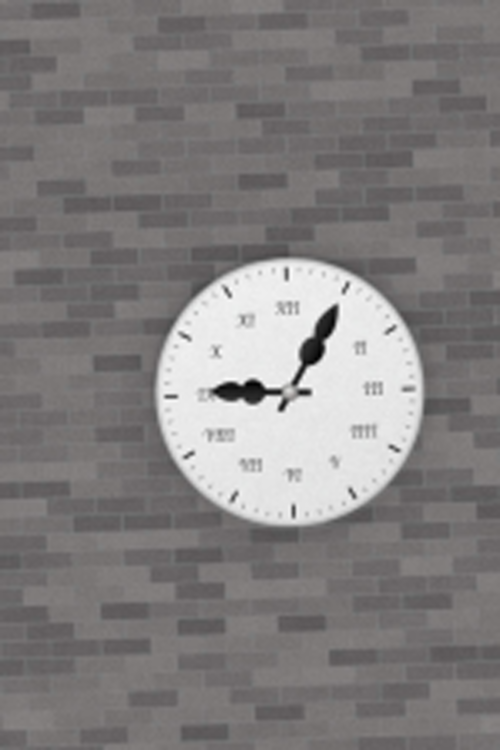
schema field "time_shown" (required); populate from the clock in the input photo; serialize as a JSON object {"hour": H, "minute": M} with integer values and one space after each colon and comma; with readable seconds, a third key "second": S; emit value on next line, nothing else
{"hour": 9, "minute": 5}
